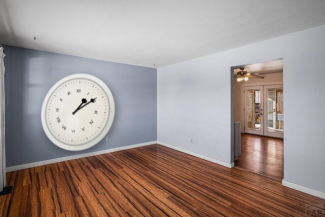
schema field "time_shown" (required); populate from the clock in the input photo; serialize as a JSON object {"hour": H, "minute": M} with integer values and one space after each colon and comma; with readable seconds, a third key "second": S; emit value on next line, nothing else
{"hour": 1, "minute": 9}
